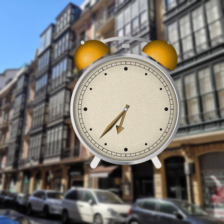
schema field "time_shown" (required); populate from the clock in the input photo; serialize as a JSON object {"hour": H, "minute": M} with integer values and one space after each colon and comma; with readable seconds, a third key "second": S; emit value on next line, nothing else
{"hour": 6, "minute": 37}
